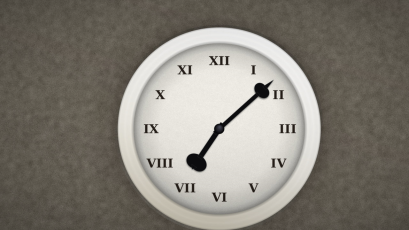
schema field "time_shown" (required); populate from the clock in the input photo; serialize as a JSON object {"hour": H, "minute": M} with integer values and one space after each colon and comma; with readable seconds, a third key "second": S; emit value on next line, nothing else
{"hour": 7, "minute": 8}
